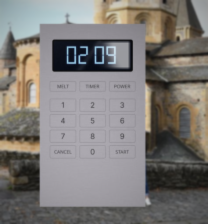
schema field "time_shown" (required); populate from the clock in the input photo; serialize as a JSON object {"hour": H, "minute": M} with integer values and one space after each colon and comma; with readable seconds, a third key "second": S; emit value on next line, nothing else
{"hour": 2, "minute": 9}
